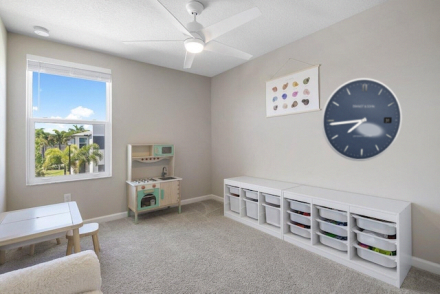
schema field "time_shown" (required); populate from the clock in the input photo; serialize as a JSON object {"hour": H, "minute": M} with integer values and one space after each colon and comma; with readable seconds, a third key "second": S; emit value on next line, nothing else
{"hour": 7, "minute": 44}
